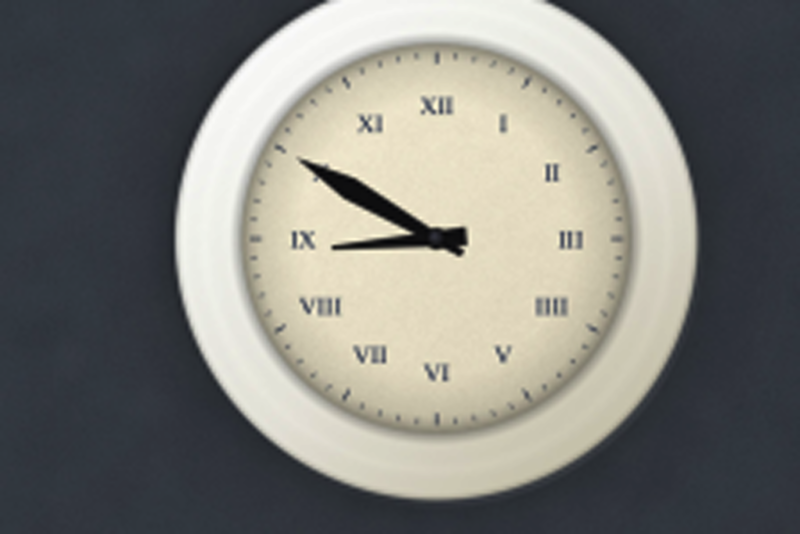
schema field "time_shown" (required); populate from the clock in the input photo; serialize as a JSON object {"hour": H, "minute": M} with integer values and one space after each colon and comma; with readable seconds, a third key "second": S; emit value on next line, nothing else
{"hour": 8, "minute": 50}
